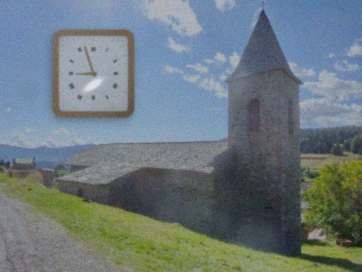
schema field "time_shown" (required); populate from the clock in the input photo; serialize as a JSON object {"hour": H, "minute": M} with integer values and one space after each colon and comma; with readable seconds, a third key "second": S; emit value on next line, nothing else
{"hour": 8, "minute": 57}
